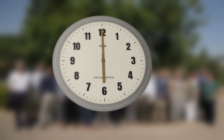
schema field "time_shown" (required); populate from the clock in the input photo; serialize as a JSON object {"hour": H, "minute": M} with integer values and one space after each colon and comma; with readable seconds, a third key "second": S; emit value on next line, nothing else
{"hour": 6, "minute": 0}
